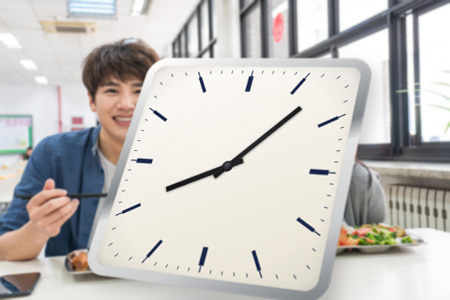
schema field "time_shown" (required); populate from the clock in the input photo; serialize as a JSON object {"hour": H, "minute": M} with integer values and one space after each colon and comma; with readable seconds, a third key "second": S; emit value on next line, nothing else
{"hour": 8, "minute": 7}
